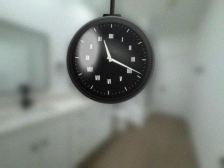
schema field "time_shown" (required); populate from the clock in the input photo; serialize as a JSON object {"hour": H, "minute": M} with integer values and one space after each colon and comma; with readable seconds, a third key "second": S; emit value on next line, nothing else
{"hour": 11, "minute": 19}
